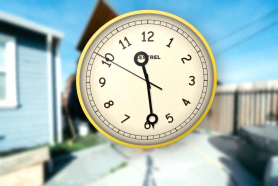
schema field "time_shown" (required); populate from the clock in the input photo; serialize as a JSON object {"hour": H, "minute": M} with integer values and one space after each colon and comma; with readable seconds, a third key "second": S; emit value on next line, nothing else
{"hour": 11, "minute": 28, "second": 50}
